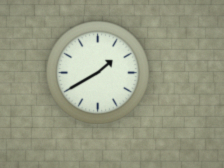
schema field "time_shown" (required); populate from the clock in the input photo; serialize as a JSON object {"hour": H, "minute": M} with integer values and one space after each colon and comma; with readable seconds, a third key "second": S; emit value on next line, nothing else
{"hour": 1, "minute": 40}
